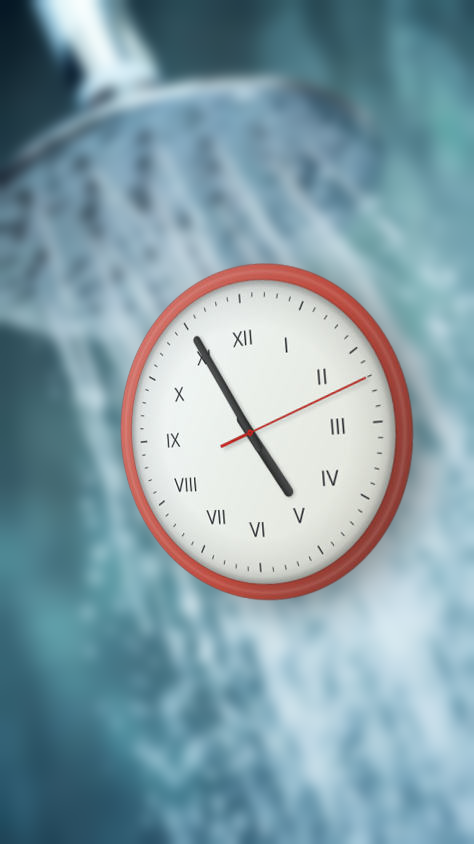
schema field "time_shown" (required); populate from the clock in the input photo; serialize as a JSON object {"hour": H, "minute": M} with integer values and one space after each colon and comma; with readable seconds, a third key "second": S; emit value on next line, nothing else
{"hour": 4, "minute": 55, "second": 12}
